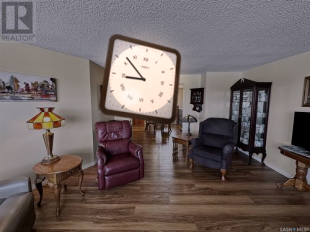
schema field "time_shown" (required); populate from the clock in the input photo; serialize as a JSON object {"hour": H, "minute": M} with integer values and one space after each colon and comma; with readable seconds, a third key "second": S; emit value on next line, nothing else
{"hour": 8, "minute": 52}
